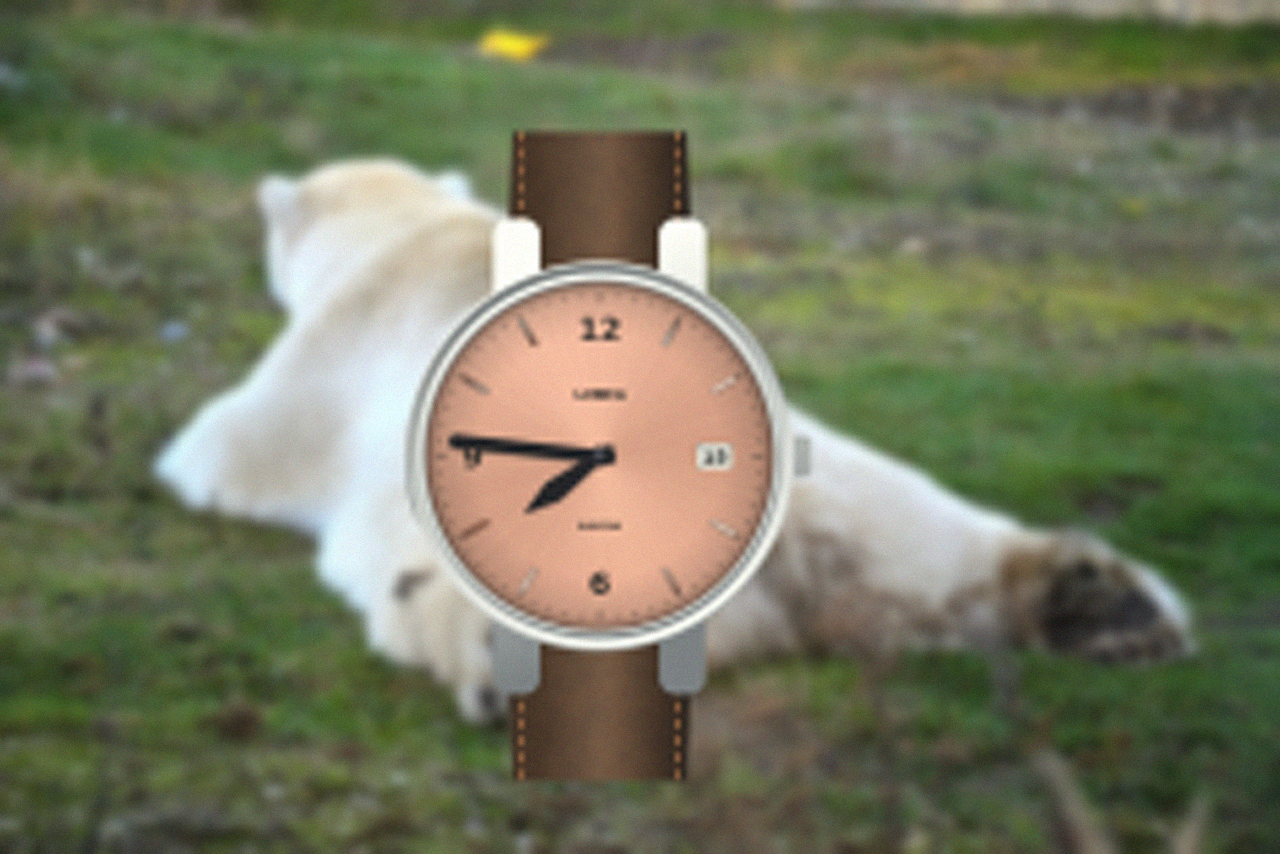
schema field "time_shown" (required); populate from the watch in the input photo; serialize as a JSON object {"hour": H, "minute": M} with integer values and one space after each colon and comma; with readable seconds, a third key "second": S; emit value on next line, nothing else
{"hour": 7, "minute": 46}
